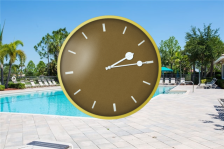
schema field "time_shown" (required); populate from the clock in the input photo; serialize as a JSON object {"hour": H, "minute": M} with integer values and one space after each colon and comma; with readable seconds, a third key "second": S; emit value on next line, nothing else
{"hour": 2, "minute": 15}
